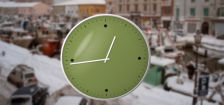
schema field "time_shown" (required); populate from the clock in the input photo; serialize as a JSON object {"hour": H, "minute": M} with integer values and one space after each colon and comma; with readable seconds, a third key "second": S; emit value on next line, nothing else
{"hour": 12, "minute": 44}
